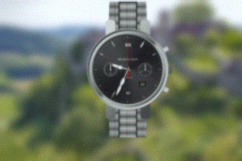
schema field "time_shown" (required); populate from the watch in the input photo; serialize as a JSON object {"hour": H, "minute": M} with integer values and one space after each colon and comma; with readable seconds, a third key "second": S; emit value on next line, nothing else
{"hour": 9, "minute": 34}
